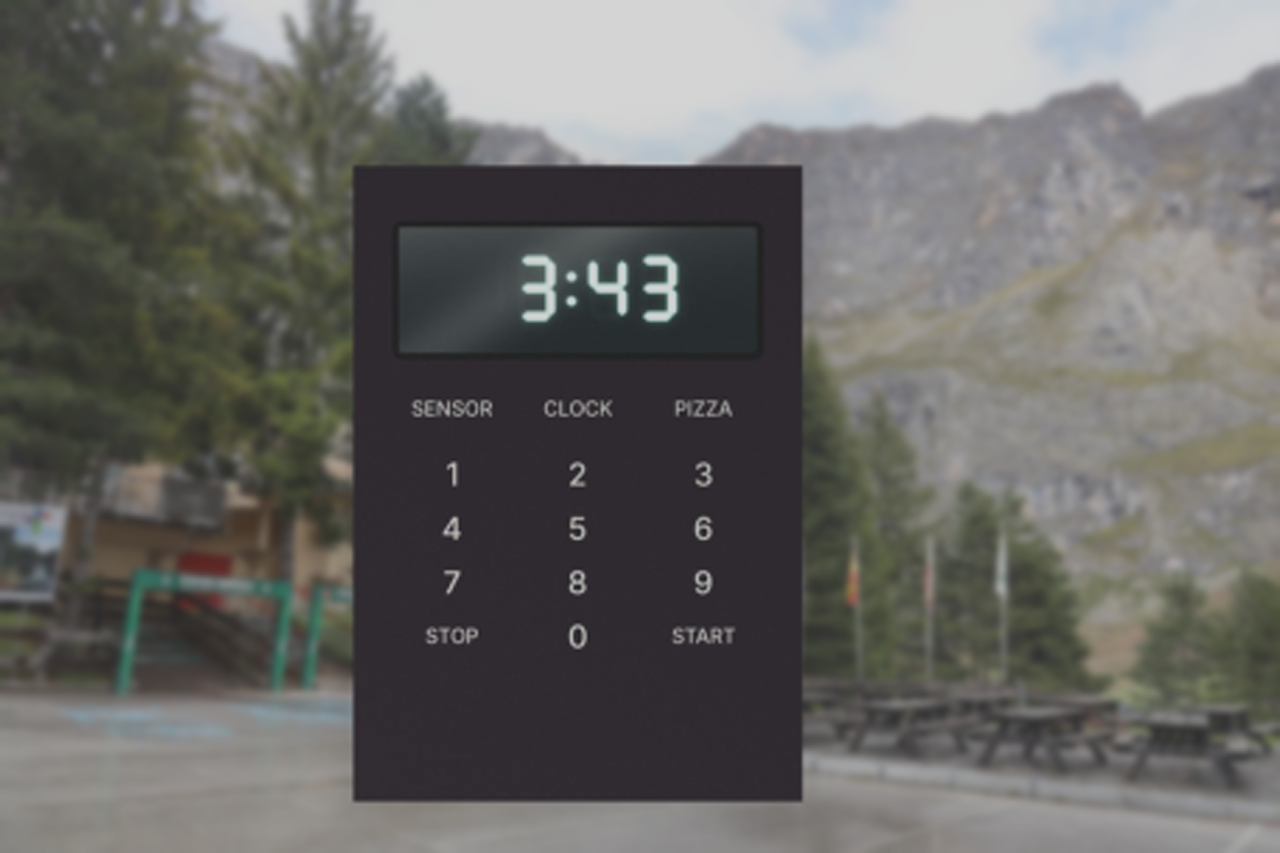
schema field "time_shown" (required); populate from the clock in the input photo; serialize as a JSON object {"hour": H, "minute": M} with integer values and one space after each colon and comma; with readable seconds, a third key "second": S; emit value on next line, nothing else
{"hour": 3, "minute": 43}
